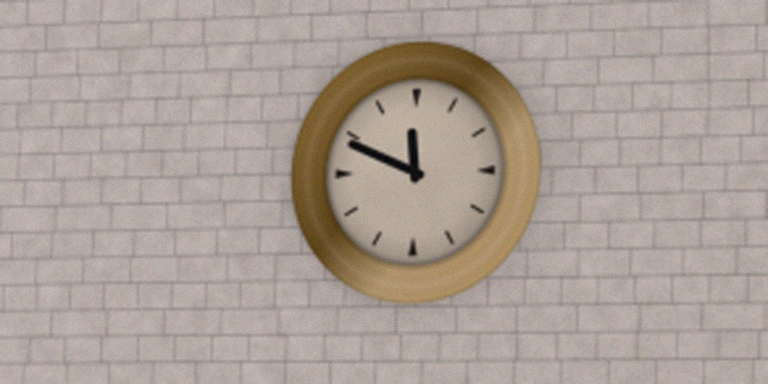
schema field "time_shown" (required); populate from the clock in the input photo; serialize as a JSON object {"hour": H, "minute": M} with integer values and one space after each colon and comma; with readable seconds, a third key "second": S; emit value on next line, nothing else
{"hour": 11, "minute": 49}
